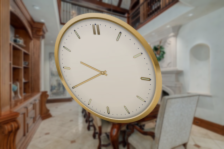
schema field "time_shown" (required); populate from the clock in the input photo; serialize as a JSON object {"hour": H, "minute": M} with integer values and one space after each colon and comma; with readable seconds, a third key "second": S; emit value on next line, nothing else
{"hour": 9, "minute": 40}
